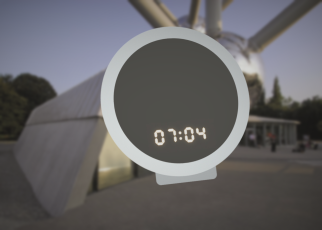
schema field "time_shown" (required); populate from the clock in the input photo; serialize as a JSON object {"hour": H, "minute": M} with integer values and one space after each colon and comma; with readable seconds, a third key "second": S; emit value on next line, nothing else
{"hour": 7, "minute": 4}
